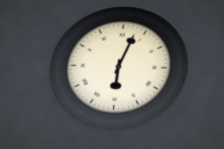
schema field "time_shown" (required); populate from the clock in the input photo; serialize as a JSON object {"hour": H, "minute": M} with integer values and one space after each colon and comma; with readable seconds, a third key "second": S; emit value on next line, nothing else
{"hour": 6, "minute": 3}
